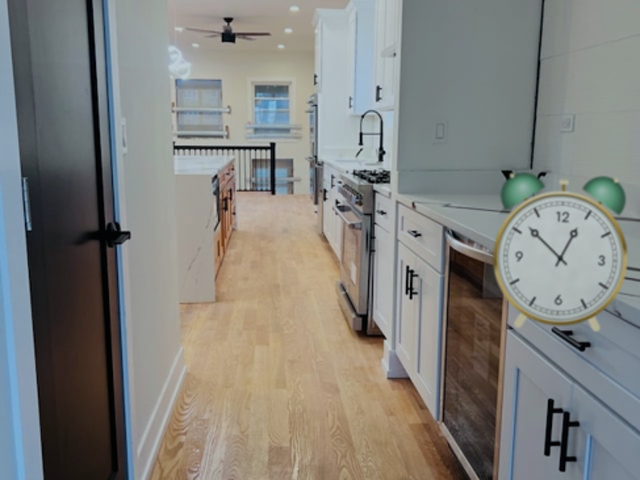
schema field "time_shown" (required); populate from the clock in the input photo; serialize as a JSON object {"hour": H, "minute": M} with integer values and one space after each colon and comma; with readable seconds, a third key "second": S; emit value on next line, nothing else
{"hour": 12, "minute": 52}
